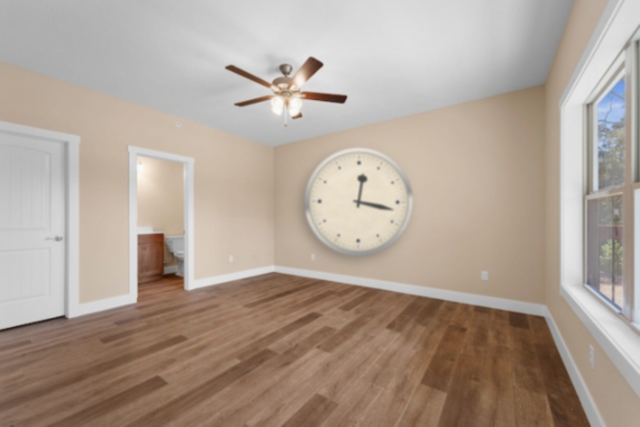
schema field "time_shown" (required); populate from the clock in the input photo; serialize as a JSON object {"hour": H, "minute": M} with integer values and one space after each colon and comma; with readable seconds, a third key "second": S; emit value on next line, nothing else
{"hour": 12, "minute": 17}
